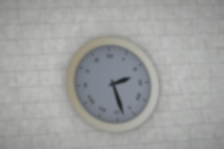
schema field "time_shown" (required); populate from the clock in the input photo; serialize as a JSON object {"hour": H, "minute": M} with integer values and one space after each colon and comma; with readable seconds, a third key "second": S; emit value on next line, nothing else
{"hour": 2, "minute": 28}
